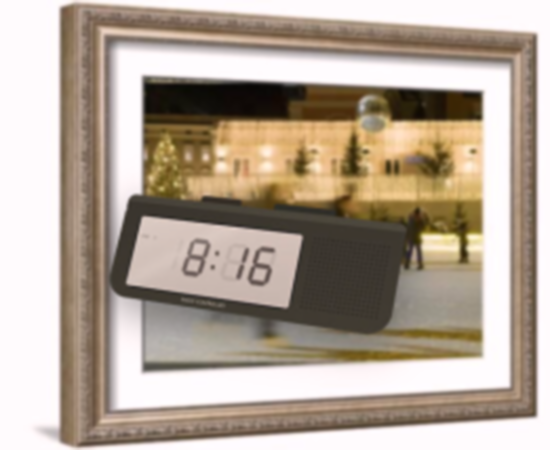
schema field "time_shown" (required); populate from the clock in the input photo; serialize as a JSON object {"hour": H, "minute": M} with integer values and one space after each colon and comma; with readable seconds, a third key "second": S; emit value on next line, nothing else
{"hour": 8, "minute": 16}
